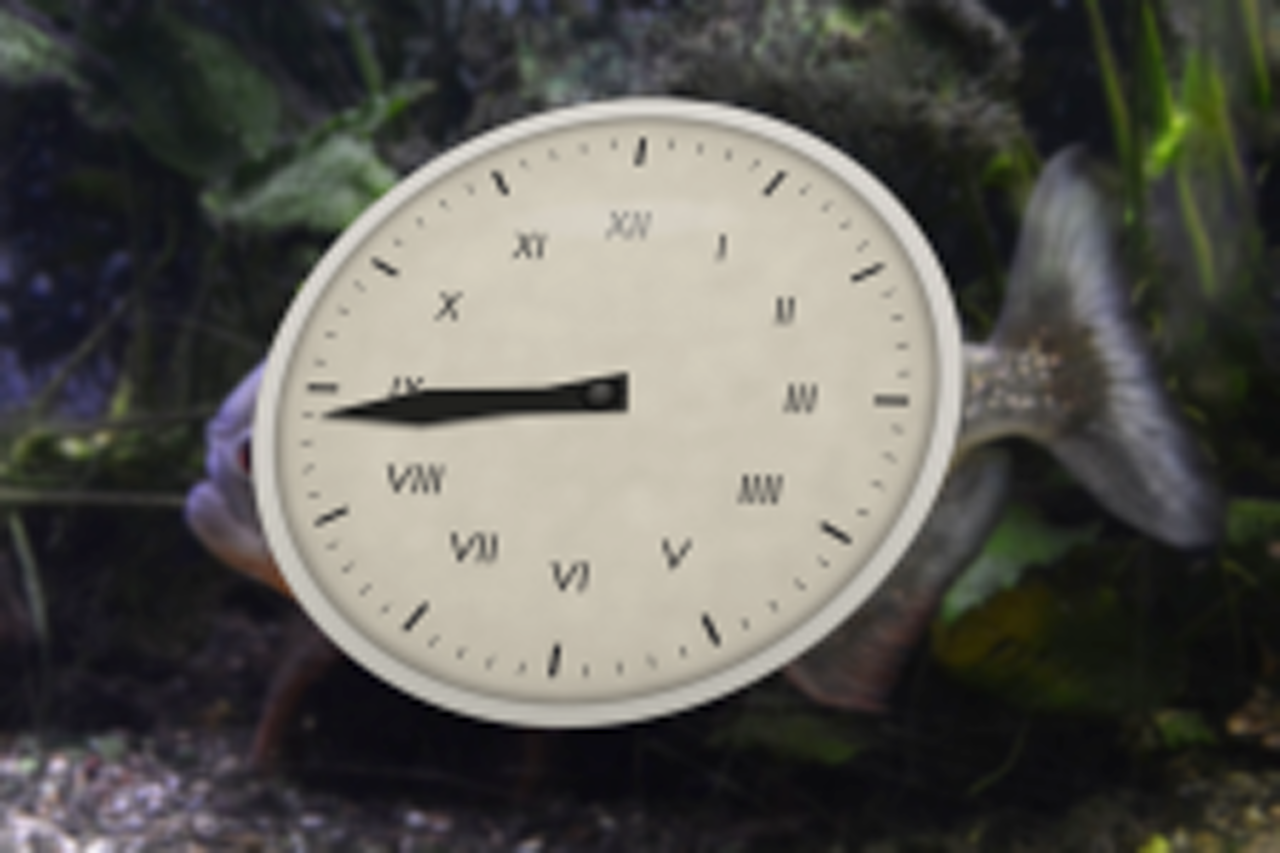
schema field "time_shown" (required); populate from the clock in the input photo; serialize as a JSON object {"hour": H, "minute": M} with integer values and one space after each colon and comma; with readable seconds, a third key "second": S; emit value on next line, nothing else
{"hour": 8, "minute": 44}
